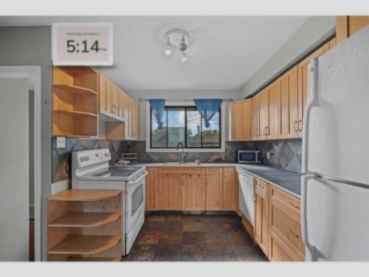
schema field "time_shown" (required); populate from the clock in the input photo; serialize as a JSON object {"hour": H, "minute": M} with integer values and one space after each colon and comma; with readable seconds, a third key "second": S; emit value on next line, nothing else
{"hour": 5, "minute": 14}
